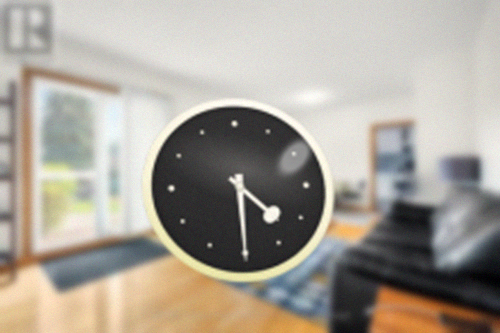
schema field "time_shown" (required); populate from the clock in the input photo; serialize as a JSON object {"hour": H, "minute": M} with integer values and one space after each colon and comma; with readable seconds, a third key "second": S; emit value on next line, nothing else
{"hour": 4, "minute": 30}
